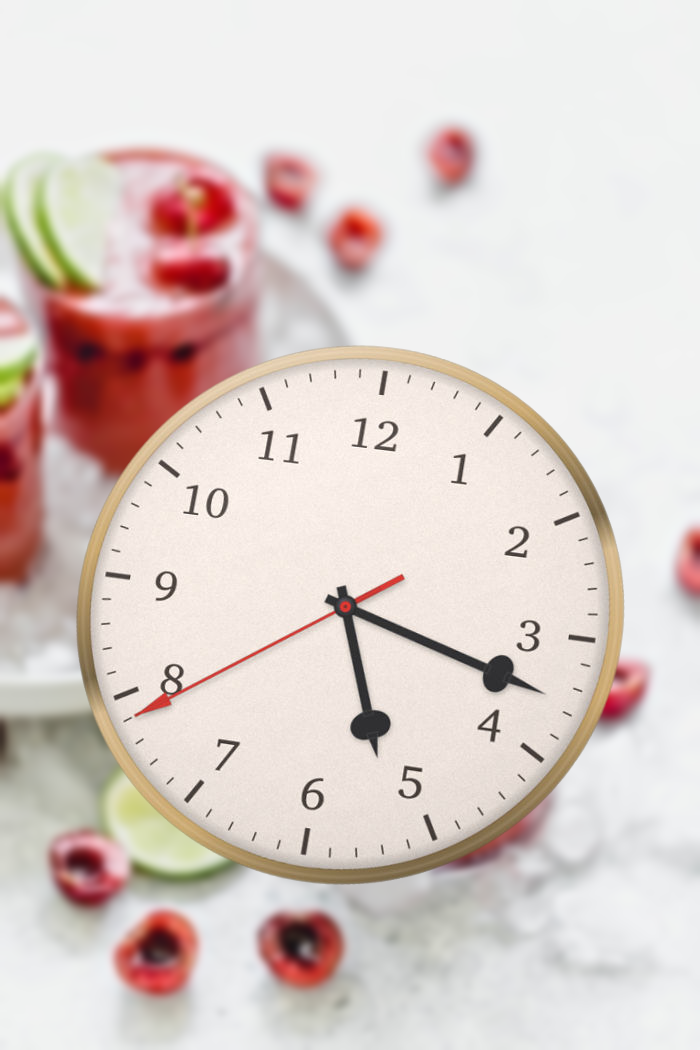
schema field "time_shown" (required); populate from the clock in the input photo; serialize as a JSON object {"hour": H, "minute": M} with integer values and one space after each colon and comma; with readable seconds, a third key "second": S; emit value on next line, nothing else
{"hour": 5, "minute": 17, "second": 39}
